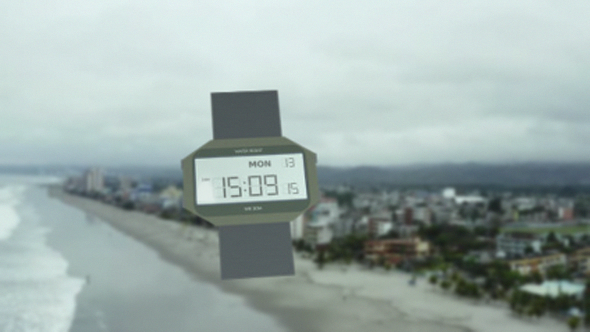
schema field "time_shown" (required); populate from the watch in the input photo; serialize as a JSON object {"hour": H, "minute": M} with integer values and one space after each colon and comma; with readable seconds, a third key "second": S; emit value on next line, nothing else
{"hour": 15, "minute": 9, "second": 15}
